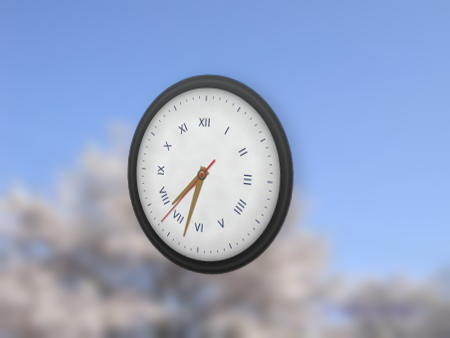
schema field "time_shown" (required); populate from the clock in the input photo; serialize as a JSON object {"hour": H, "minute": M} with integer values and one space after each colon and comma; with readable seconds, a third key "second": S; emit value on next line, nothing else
{"hour": 7, "minute": 32, "second": 37}
